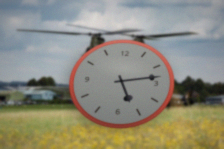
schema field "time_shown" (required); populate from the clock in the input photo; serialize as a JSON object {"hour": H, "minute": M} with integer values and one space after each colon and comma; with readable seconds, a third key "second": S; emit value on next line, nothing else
{"hour": 5, "minute": 13}
